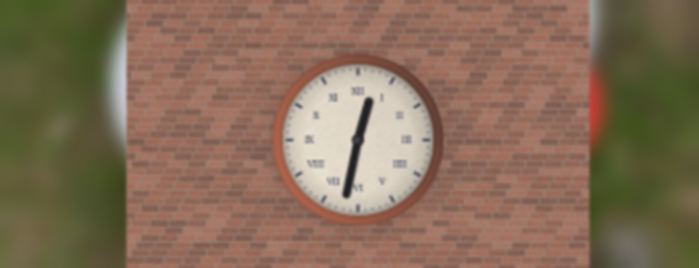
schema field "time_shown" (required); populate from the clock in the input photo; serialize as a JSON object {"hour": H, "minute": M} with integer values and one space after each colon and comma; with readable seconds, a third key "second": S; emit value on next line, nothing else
{"hour": 12, "minute": 32}
